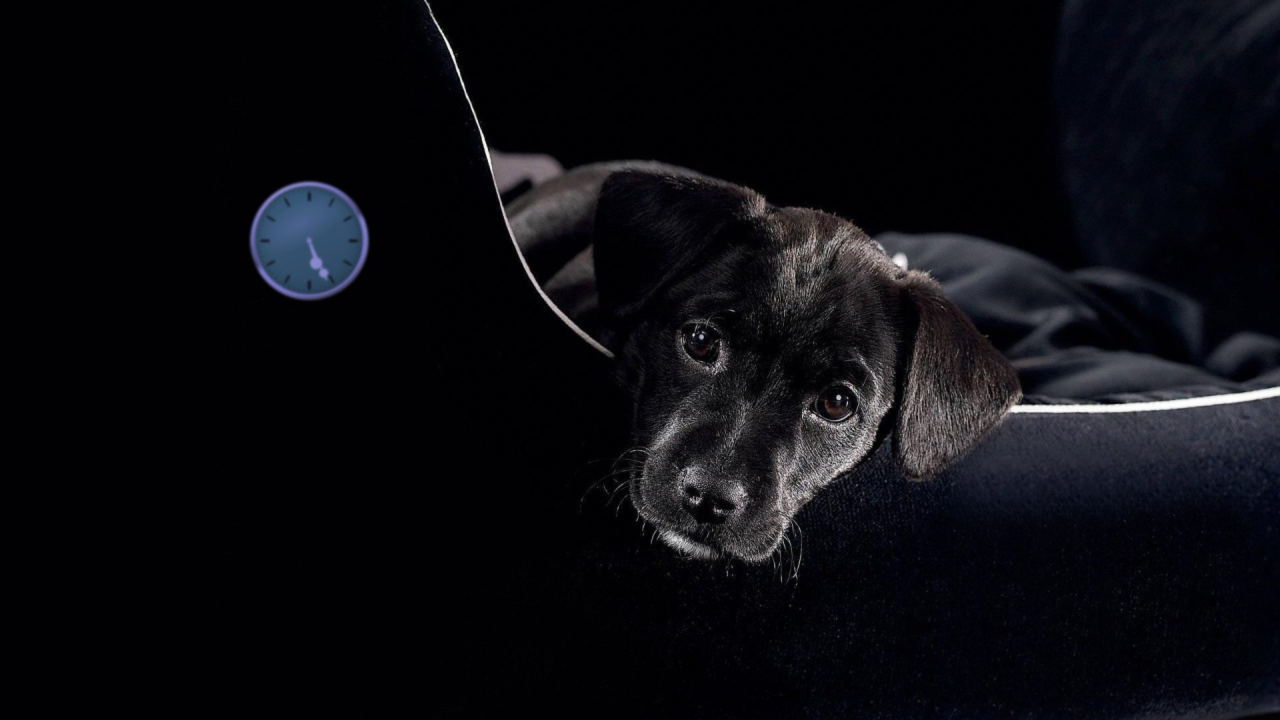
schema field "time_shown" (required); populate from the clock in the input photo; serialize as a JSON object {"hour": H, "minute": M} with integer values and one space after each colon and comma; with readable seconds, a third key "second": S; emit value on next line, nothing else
{"hour": 5, "minute": 26}
